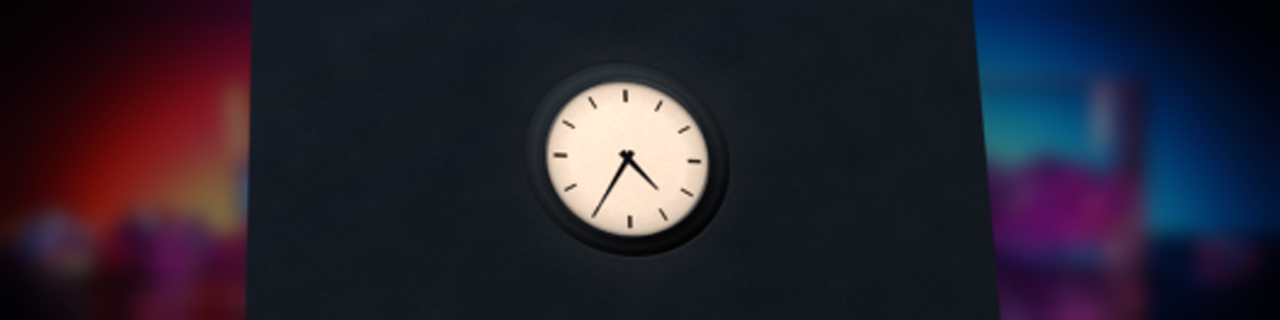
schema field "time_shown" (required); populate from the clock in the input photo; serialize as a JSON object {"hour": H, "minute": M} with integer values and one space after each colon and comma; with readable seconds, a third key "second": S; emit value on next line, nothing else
{"hour": 4, "minute": 35}
